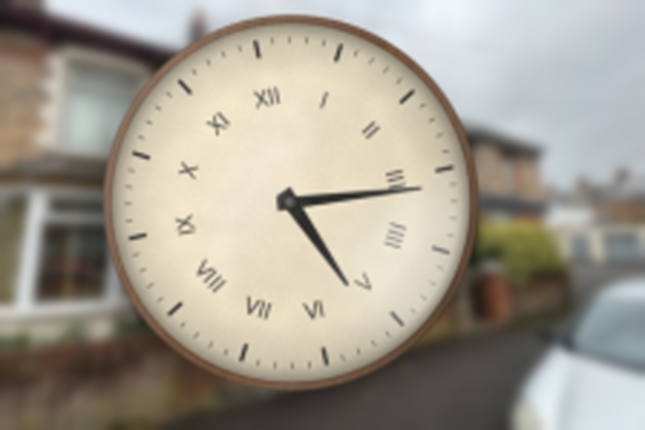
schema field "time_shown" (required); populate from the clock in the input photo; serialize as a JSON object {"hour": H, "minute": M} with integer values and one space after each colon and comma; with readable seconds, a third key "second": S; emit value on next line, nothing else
{"hour": 5, "minute": 16}
